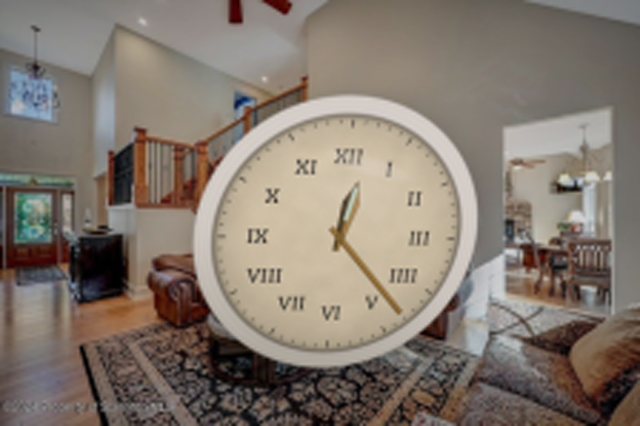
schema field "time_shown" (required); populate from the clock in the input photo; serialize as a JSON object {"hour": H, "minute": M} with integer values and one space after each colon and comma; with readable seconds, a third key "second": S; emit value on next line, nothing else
{"hour": 12, "minute": 23}
